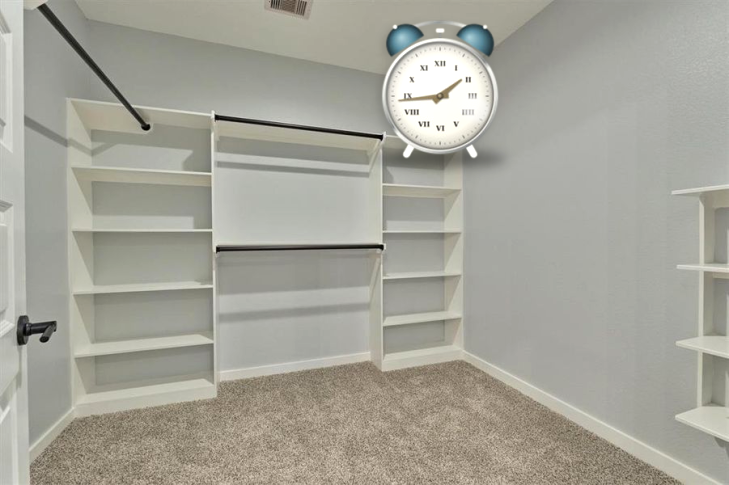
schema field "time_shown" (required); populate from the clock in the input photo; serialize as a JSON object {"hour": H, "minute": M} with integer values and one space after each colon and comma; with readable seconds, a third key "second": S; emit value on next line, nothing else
{"hour": 1, "minute": 44}
